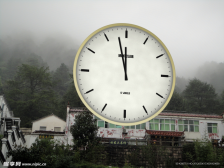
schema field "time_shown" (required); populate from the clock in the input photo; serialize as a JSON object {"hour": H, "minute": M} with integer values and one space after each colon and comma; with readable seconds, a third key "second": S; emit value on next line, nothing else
{"hour": 11, "minute": 58}
